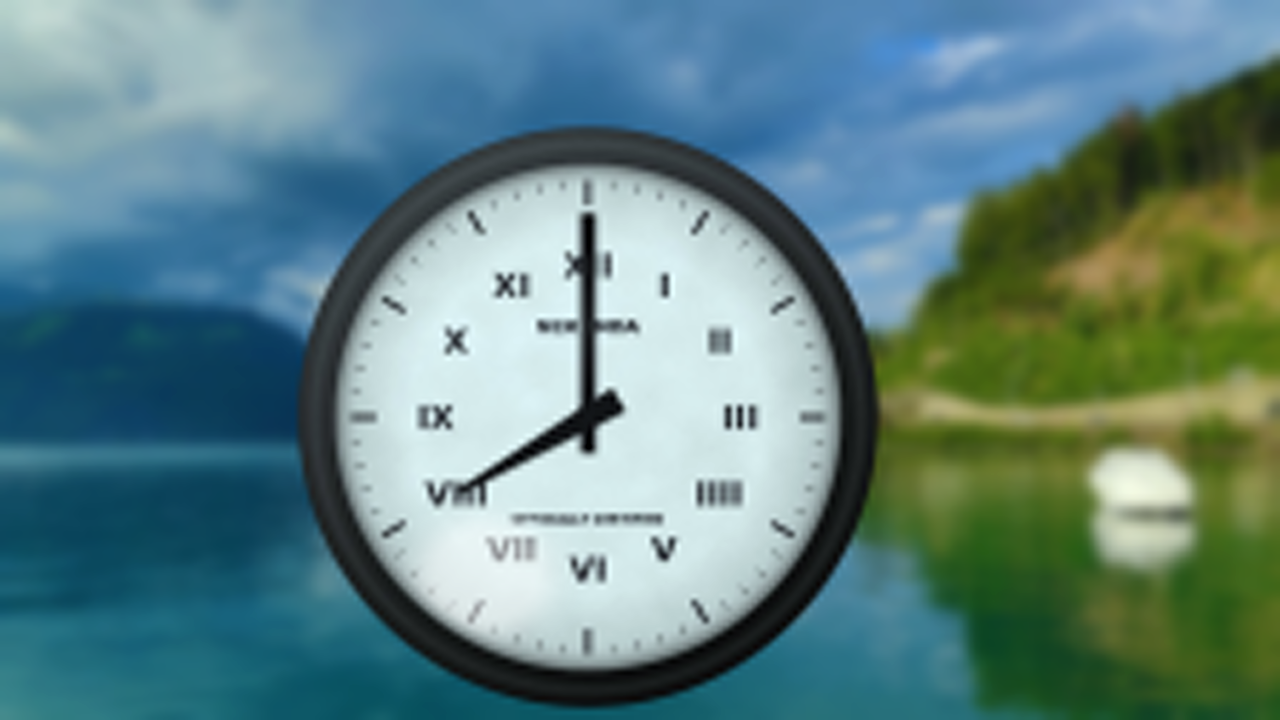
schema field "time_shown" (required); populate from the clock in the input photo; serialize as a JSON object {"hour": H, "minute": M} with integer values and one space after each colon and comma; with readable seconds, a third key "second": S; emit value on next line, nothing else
{"hour": 8, "minute": 0}
